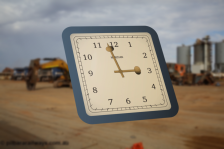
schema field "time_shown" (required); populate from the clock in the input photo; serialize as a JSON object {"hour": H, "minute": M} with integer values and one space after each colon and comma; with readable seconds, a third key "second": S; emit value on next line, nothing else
{"hour": 2, "minute": 58}
